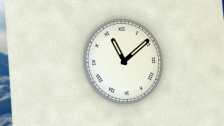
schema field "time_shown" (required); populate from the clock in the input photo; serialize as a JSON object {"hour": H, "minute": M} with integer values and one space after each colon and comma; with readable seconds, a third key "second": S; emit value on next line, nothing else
{"hour": 11, "minute": 9}
